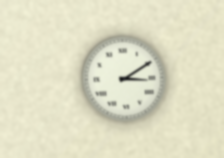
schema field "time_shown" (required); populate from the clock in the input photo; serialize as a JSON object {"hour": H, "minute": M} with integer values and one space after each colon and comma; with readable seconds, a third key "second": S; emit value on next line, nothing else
{"hour": 3, "minute": 10}
